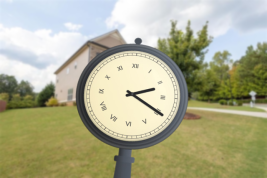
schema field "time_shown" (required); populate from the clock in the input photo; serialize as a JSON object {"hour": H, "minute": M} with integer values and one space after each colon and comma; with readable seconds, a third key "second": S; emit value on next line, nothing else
{"hour": 2, "minute": 20}
